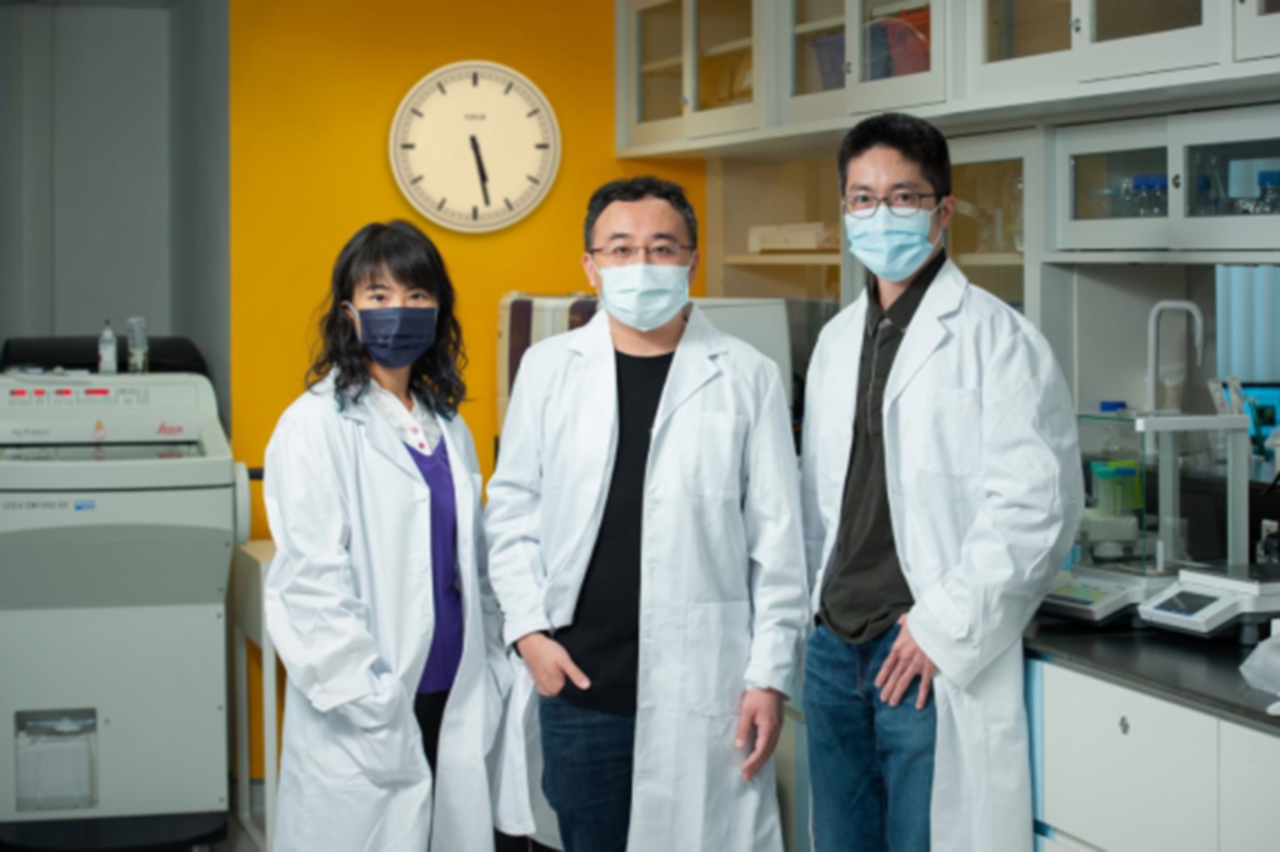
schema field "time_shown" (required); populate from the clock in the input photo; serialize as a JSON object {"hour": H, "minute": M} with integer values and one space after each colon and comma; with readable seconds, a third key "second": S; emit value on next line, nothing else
{"hour": 5, "minute": 28}
